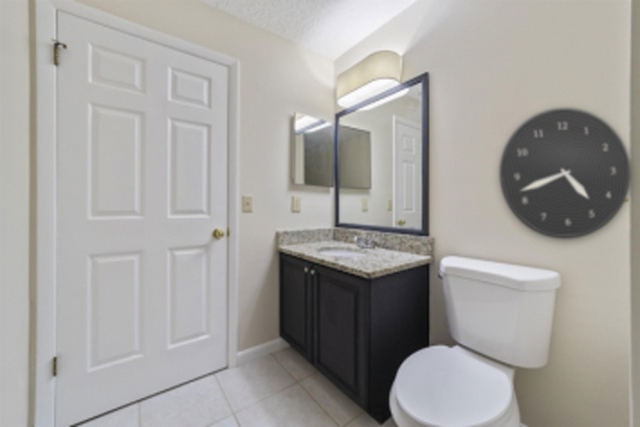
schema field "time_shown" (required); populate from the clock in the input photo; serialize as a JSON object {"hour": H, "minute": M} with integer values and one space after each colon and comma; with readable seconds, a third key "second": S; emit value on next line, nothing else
{"hour": 4, "minute": 42}
